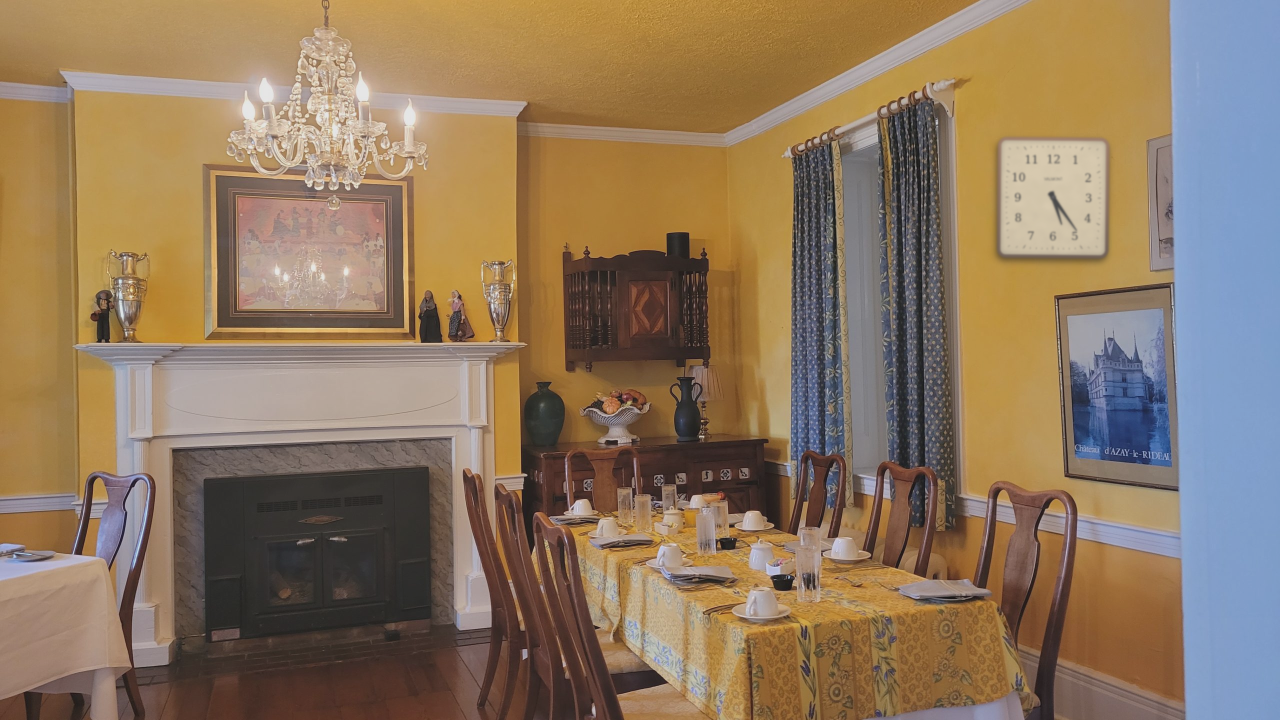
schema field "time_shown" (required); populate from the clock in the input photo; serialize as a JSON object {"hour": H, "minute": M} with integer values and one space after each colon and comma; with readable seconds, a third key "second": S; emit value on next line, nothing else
{"hour": 5, "minute": 24}
